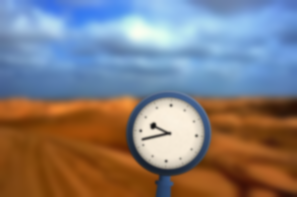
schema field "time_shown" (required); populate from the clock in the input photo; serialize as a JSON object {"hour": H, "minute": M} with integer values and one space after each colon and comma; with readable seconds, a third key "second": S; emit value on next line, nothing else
{"hour": 9, "minute": 42}
